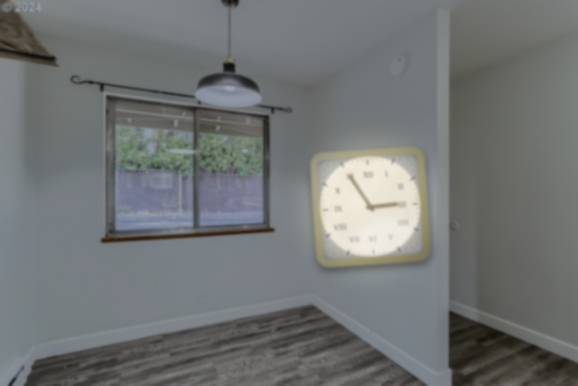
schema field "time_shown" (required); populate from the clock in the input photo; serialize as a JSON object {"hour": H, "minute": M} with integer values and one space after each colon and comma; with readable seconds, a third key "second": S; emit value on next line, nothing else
{"hour": 2, "minute": 55}
